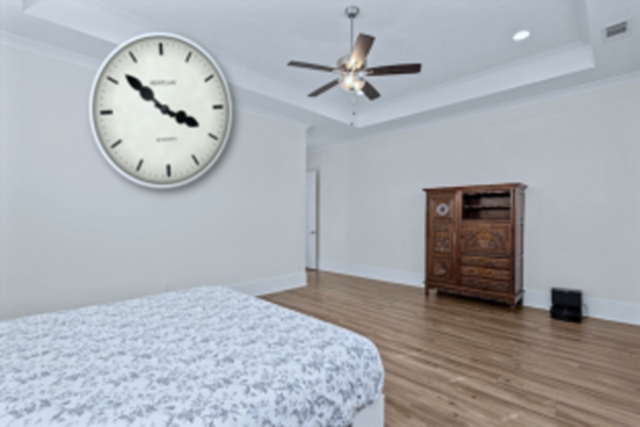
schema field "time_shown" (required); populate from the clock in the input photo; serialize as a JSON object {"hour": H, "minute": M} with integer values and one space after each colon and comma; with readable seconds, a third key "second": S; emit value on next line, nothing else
{"hour": 3, "minute": 52}
